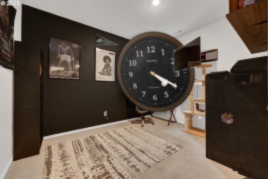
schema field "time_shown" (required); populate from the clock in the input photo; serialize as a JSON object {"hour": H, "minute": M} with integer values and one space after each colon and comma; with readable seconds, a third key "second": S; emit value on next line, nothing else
{"hour": 4, "minute": 20}
